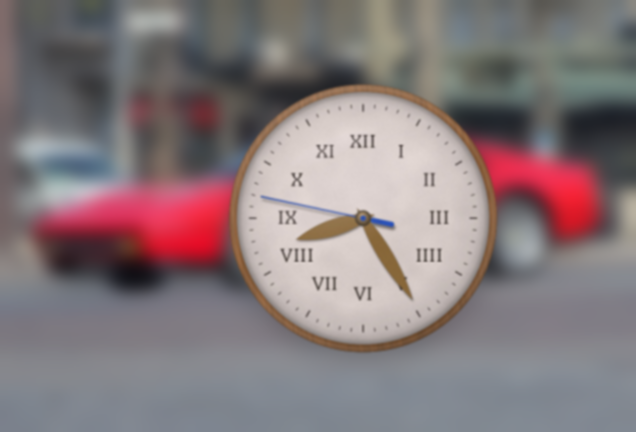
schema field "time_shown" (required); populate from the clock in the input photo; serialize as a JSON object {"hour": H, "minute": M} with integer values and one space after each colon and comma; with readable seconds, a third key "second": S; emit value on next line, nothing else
{"hour": 8, "minute": 24, "second": 47}
